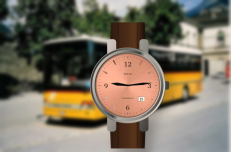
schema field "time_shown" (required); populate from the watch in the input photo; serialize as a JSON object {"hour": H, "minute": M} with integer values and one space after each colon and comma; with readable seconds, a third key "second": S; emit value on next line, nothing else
{"hour": 9, "minute": 14}
